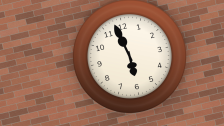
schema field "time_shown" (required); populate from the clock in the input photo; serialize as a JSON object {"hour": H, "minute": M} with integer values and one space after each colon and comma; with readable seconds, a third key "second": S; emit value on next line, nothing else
{"hour": 5, "minute": 58}
